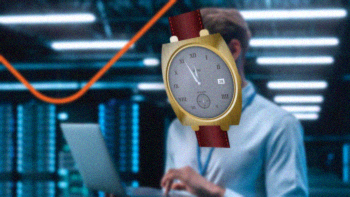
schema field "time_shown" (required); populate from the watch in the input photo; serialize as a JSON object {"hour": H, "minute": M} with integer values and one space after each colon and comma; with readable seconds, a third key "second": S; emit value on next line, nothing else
{"hour": 11, "minute": 56}
